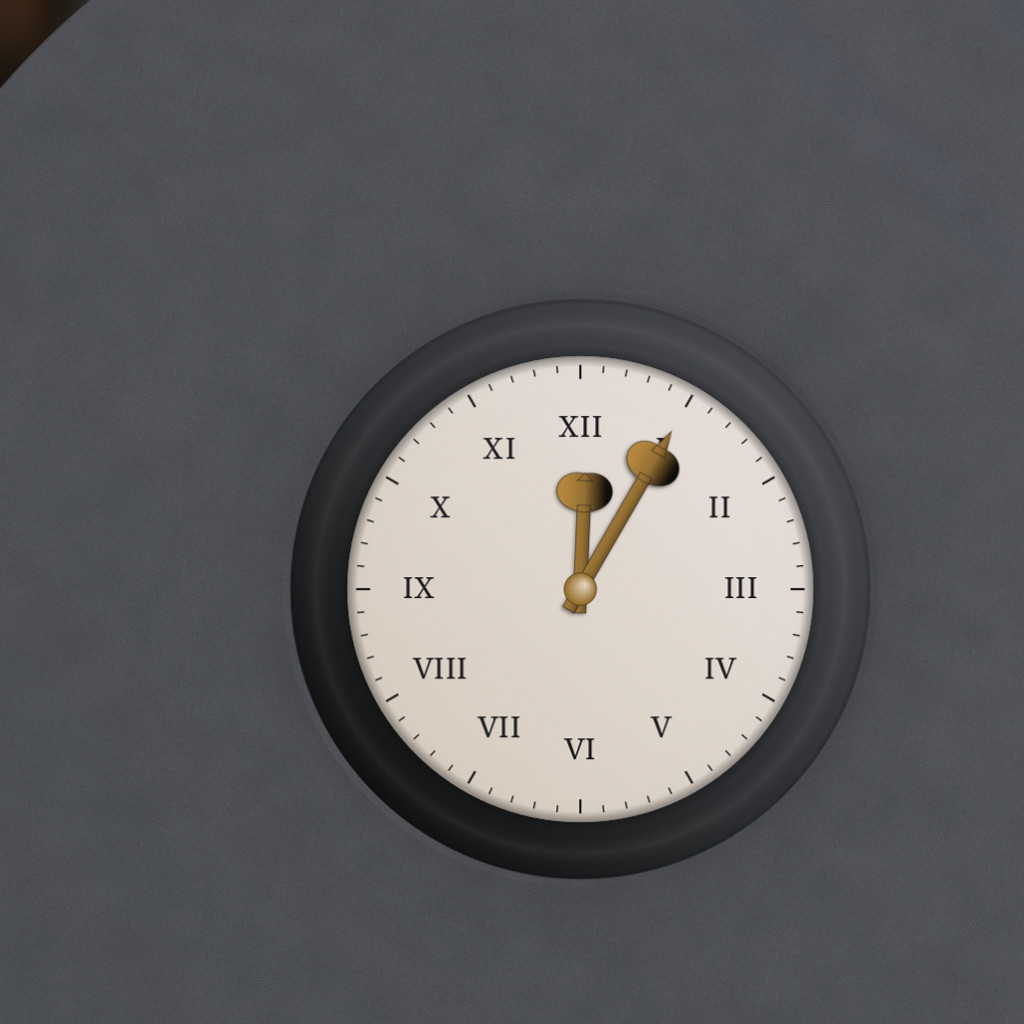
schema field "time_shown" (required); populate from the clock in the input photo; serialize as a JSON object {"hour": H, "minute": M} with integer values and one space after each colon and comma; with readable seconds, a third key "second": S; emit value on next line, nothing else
{"hour": 12, "minute": 5}
